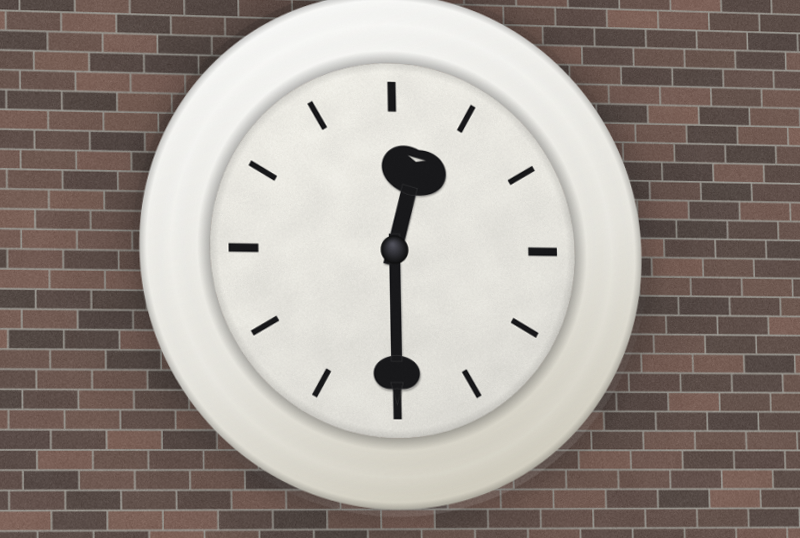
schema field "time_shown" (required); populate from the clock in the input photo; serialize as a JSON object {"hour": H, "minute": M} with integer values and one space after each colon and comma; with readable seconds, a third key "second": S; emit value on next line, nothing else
{"hour": 12, "minute": 30}
